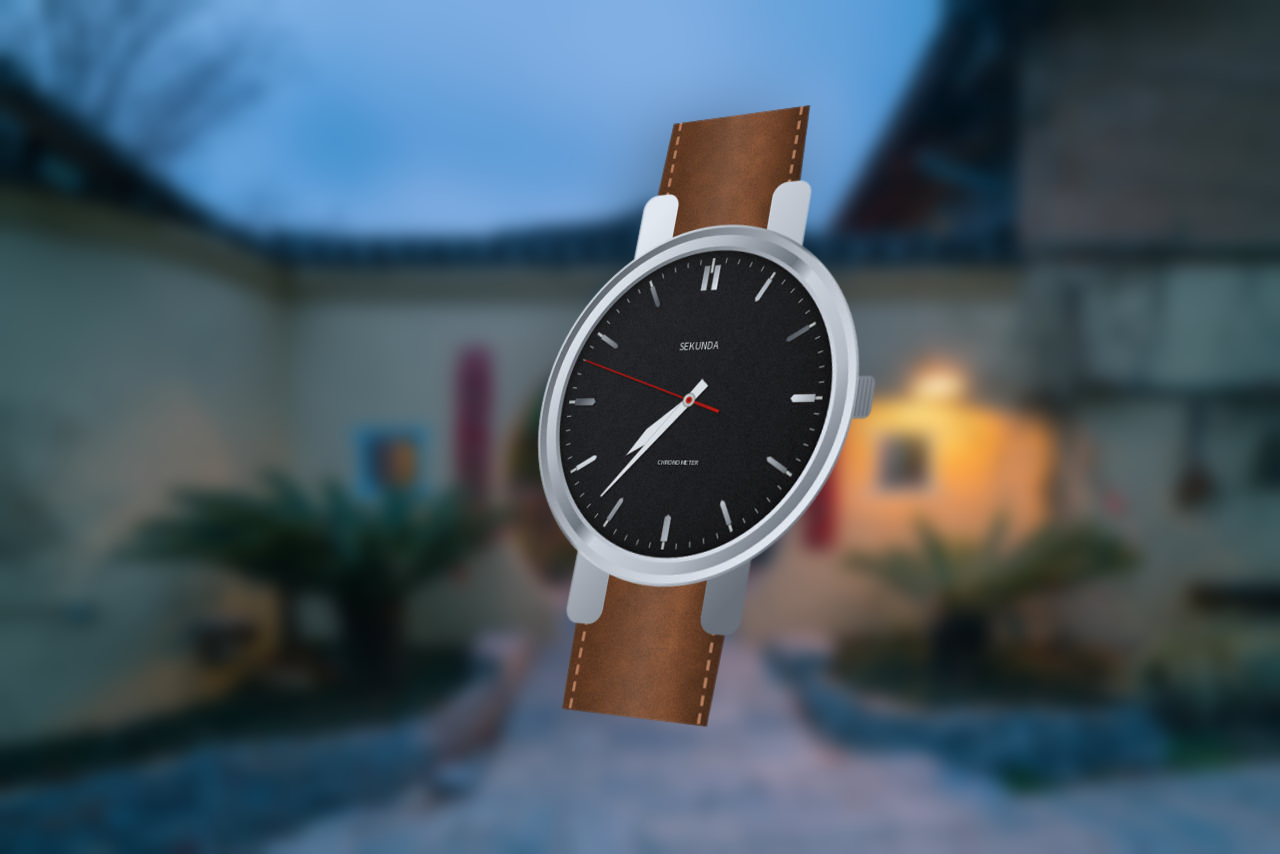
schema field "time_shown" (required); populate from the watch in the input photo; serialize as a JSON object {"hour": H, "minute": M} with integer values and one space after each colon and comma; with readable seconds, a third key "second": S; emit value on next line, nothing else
{"hour": 7, "minute": 36, "second": 48}
